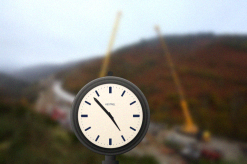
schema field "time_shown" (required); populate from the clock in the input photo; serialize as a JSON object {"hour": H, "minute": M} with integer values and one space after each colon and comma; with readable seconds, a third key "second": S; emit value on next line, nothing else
{"hour": 4, "minute": 53}
